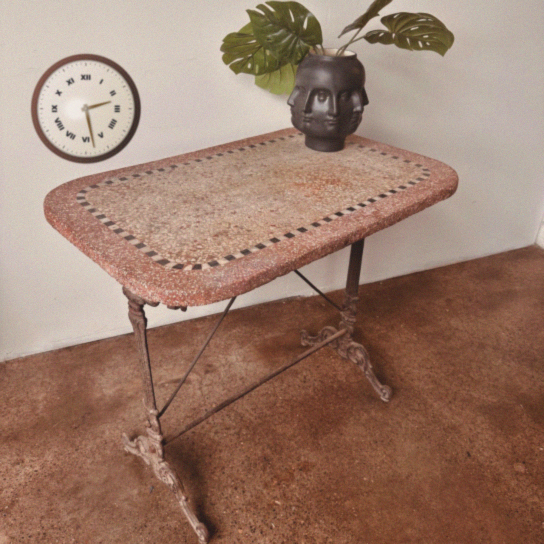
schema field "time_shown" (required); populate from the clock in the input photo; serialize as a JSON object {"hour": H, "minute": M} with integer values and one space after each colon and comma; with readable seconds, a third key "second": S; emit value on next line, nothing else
{"hour": 2, "minute": 28}
